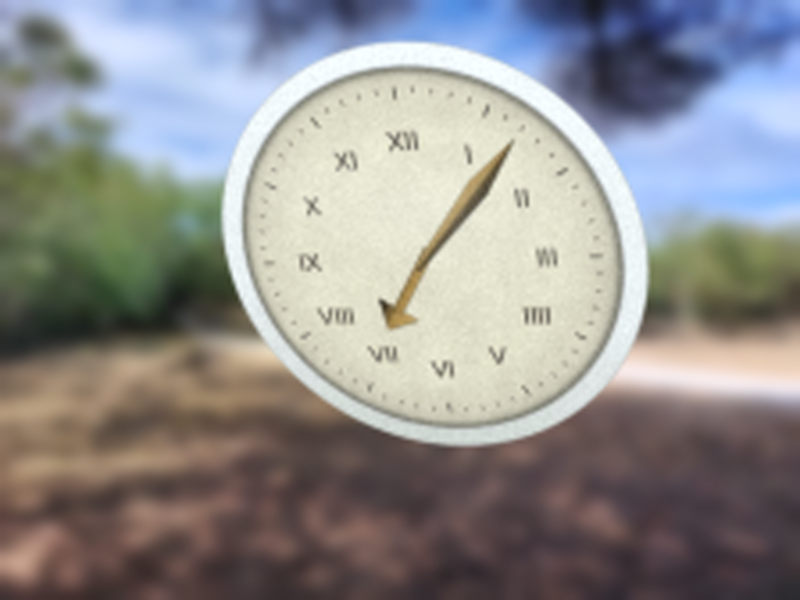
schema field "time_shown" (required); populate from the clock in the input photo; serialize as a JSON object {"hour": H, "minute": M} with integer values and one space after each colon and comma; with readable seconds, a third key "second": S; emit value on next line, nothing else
{"hour": 7, "minute": 7}
